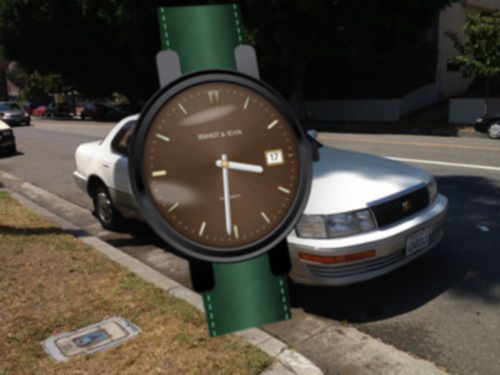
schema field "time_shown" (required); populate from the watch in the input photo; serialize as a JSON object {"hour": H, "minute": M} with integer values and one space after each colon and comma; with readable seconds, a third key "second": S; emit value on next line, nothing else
{"hour": 3, "minute": 31}
